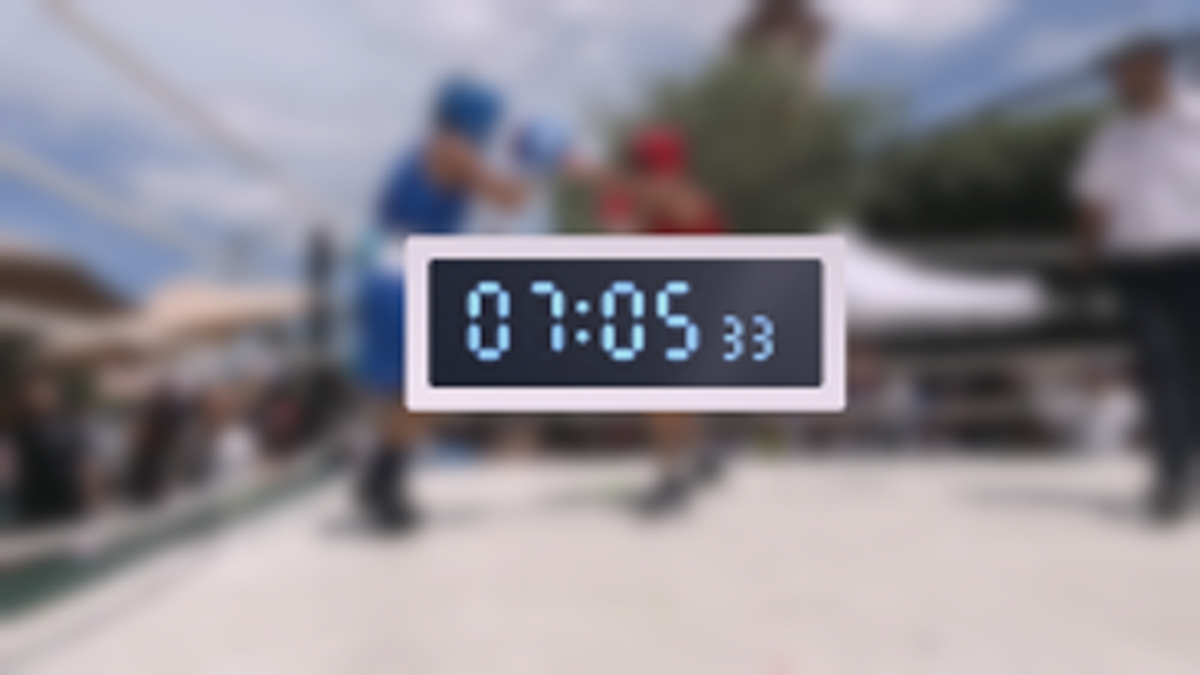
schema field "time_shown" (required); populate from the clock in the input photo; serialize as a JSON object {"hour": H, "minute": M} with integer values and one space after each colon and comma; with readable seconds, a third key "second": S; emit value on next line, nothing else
{"hour": 7, "minute": 5, "second": 33}
